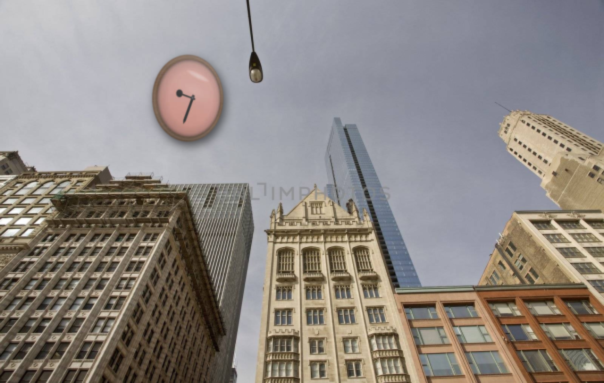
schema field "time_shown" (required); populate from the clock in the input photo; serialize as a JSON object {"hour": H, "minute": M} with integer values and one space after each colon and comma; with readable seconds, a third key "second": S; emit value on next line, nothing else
{"hour": 9, "minute": 34}
